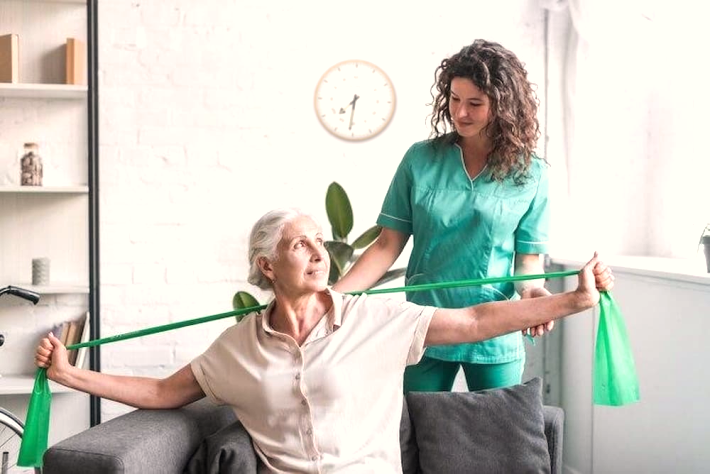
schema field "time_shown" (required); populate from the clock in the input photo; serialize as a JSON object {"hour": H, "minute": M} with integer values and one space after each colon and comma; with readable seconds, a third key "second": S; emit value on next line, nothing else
{"hour": 7, "minute": 31}
